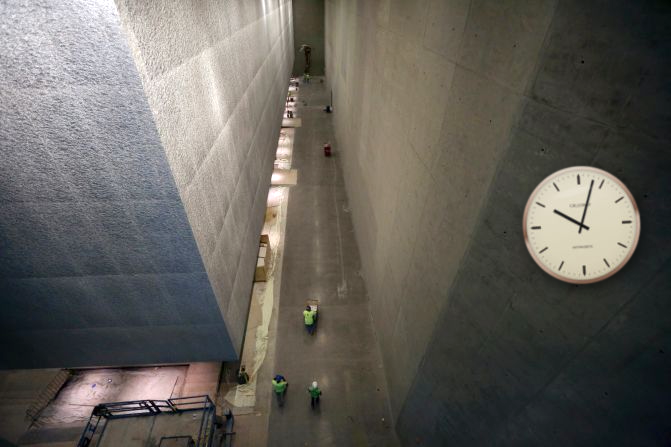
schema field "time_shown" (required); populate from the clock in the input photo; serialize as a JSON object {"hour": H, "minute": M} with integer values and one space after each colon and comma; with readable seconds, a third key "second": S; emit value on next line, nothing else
{"hour": 10, "minute": 3}
